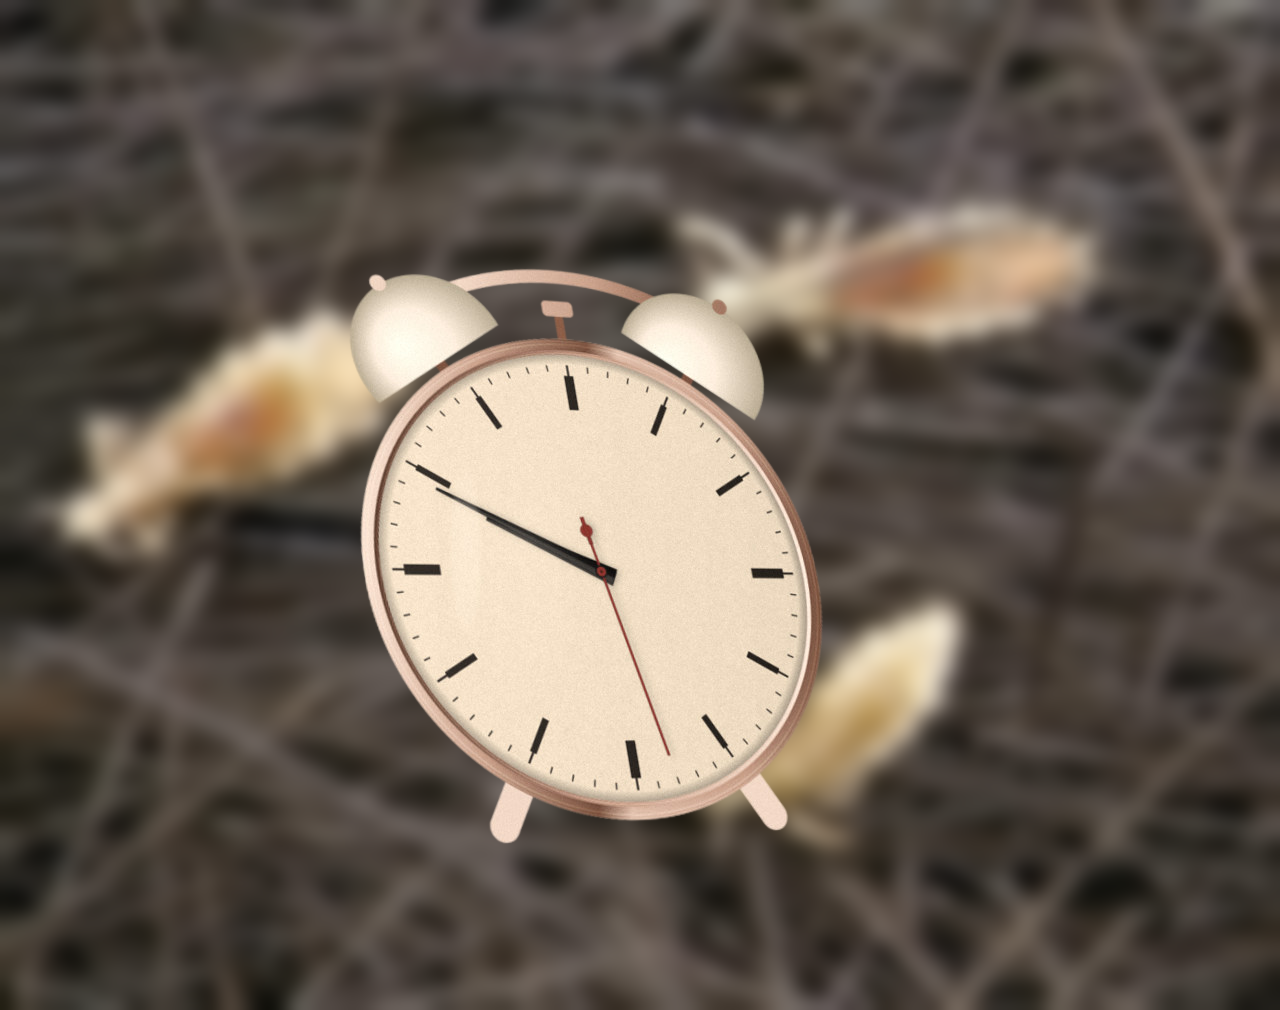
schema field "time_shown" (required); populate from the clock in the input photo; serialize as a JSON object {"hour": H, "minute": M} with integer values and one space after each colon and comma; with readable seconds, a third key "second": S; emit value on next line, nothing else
{"hour": 9, "minute": 49, "second": 28}
